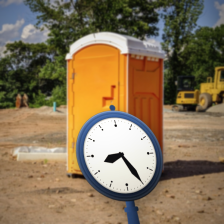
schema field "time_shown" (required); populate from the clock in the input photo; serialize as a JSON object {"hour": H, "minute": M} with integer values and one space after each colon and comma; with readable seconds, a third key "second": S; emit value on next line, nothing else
{"hour": 8, "minute": 25}
